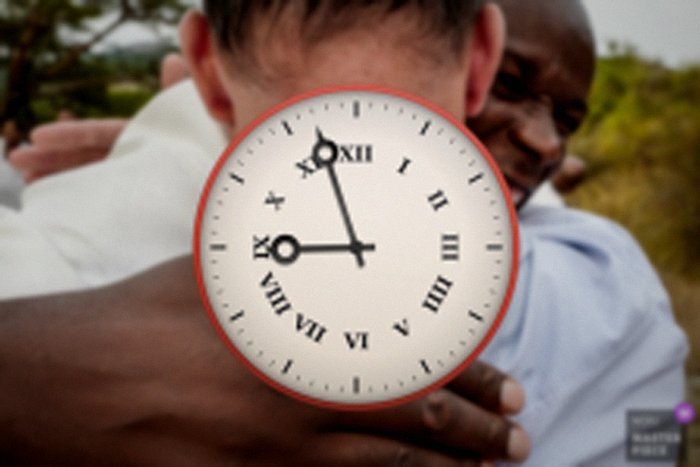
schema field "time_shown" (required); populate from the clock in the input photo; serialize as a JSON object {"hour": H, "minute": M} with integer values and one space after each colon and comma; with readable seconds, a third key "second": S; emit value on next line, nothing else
{"hour": 8, "minute": 57}
